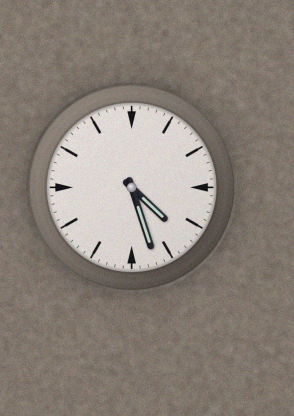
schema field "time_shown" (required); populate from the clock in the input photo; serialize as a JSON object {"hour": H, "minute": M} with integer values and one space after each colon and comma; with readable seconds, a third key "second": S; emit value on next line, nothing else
{"hour": 4, "minute": 27}
